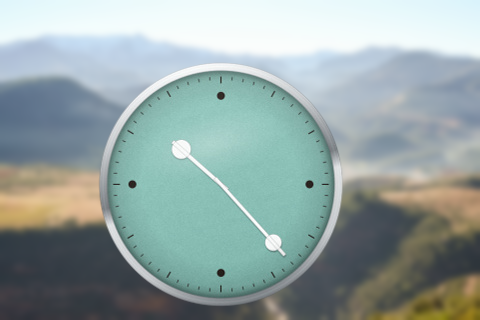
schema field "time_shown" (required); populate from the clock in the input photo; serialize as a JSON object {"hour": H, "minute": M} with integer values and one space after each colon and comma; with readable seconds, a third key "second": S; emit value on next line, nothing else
{"hour": 10, "minute": 23}
